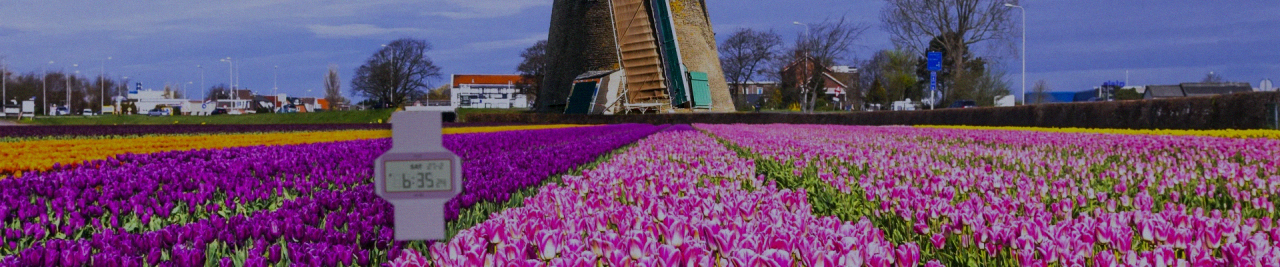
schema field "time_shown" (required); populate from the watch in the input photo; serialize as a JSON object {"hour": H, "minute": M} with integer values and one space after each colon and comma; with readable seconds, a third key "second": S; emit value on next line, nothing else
{"hour": 6, "minute": 35}
